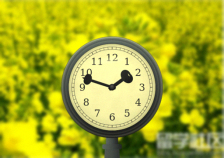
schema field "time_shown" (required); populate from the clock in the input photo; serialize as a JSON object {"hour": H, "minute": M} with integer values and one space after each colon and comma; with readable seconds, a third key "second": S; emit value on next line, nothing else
{"hour": 1, "minute": 48}
